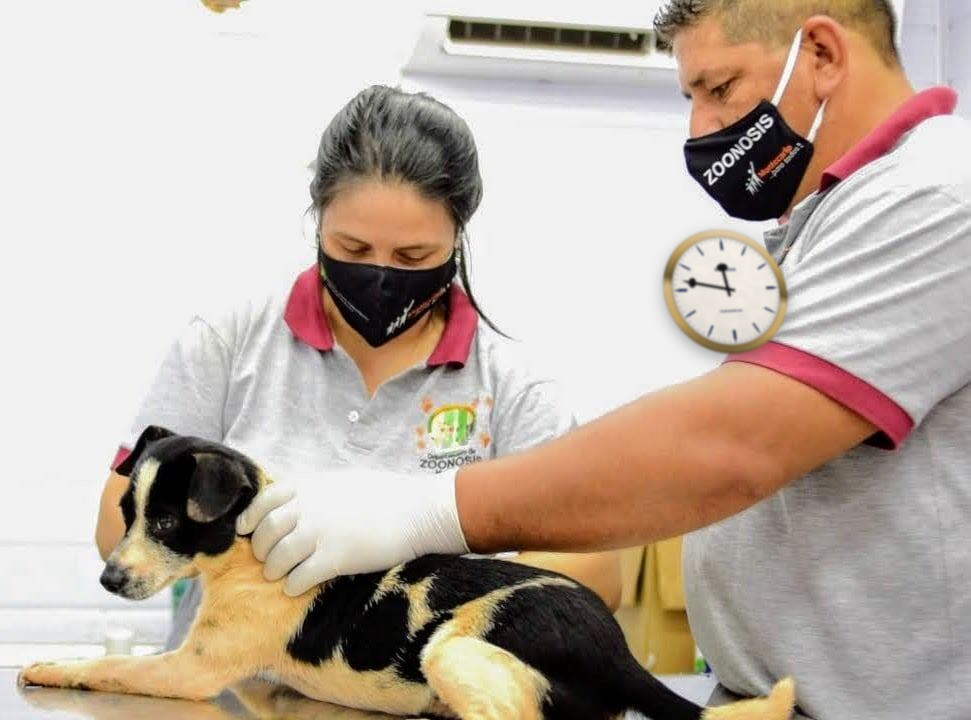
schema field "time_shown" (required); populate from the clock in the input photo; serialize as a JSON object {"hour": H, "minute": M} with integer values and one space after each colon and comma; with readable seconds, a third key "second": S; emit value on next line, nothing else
{"hour": 11, "minute": 47}
